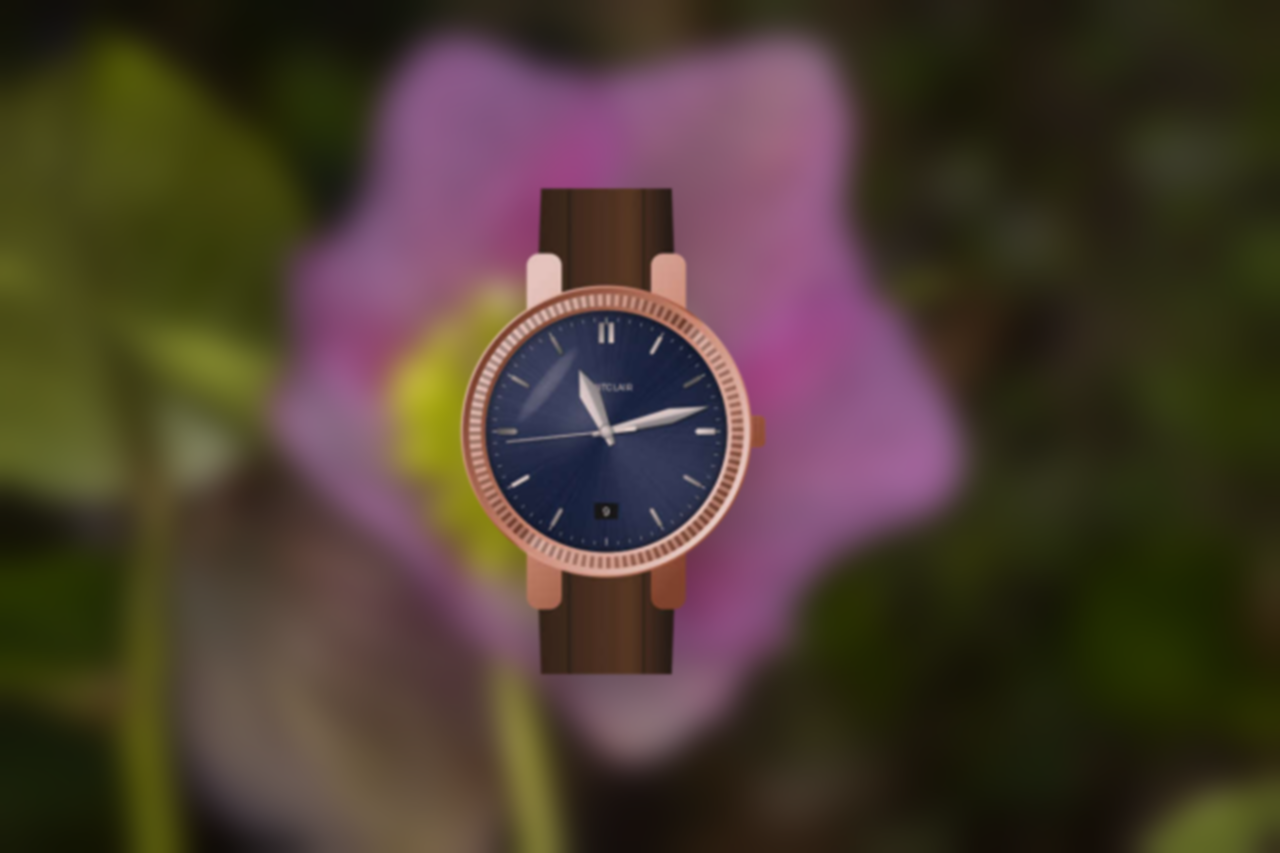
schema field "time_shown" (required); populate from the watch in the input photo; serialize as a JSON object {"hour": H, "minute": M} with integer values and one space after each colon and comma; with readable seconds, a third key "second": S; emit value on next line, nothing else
{"hour": 11, "minute": 12, "second": 44}
